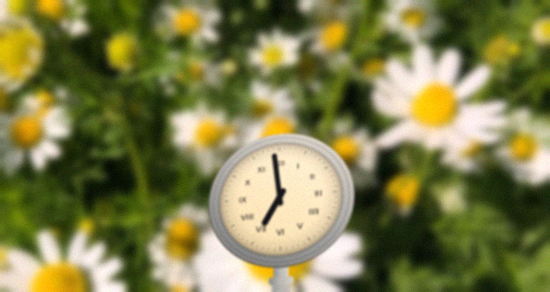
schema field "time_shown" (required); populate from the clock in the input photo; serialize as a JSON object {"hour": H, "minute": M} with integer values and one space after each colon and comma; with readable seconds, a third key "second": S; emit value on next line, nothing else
{"hour": 6, "minute": 59}
